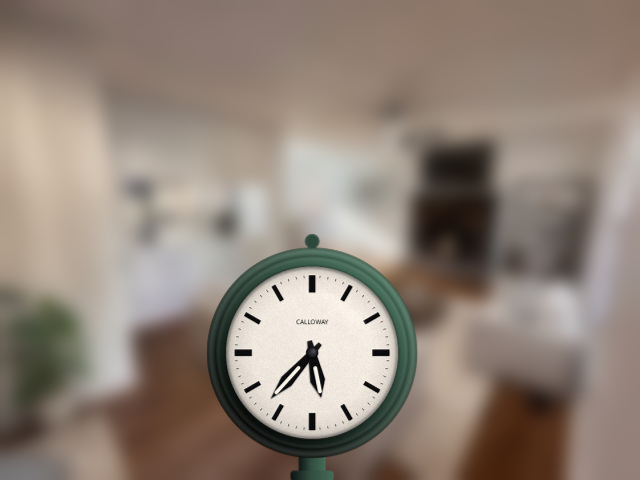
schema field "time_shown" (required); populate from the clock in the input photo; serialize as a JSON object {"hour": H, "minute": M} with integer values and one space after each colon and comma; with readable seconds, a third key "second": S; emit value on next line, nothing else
{"hour": 5, "minute": 37}
